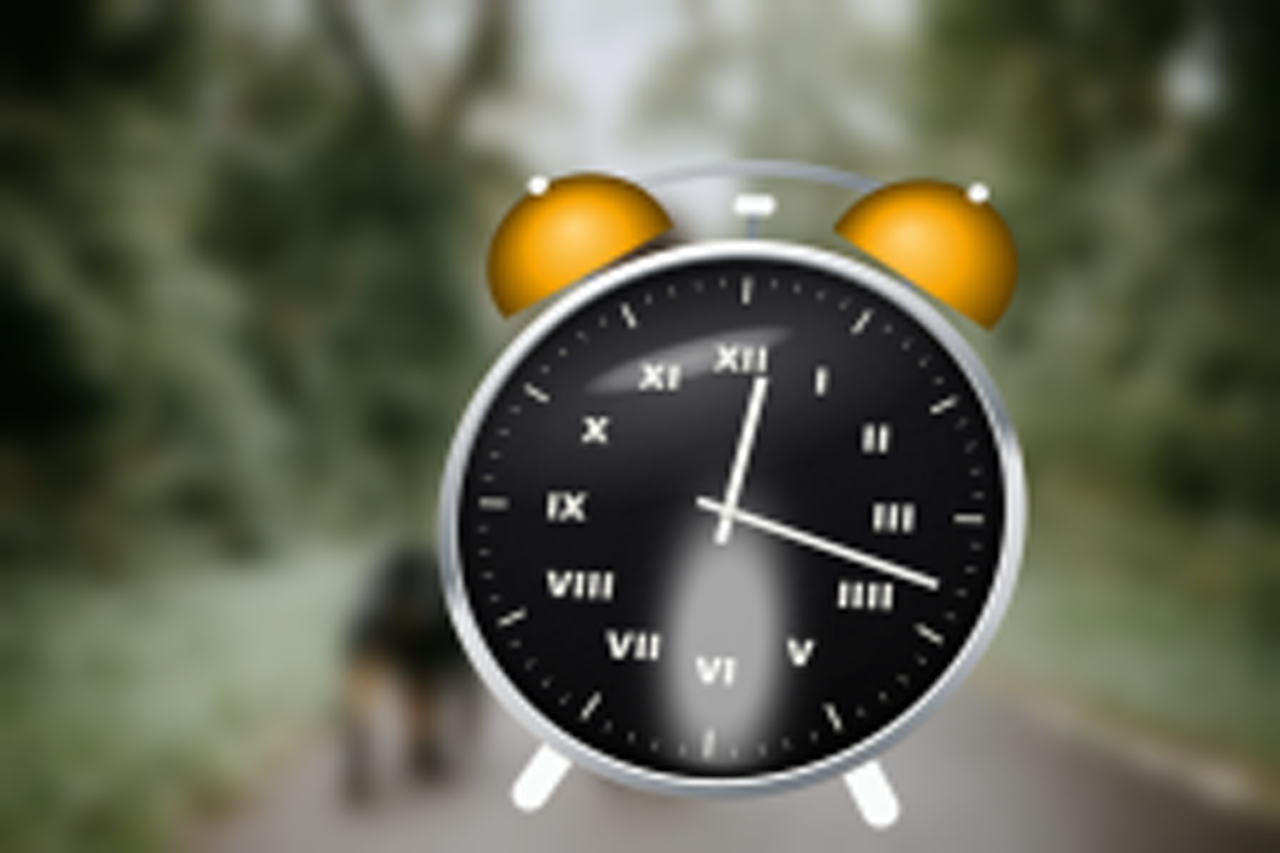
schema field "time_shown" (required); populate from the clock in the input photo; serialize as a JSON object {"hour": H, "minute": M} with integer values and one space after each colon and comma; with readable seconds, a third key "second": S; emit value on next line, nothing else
{"hour": 12, "minute": 18}
